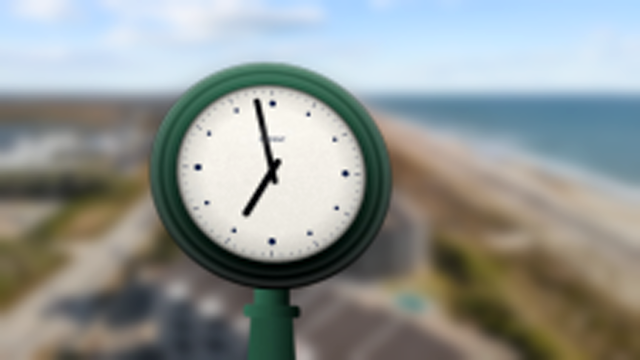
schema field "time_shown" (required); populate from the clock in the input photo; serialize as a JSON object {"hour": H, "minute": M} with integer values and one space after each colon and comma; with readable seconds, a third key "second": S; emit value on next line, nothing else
{"hour": 6, "minute": 58}
